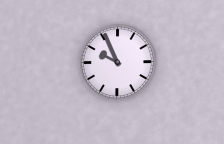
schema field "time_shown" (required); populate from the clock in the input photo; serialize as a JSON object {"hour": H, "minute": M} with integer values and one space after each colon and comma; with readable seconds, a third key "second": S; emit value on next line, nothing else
{"hour": 9, "minute": 56}
